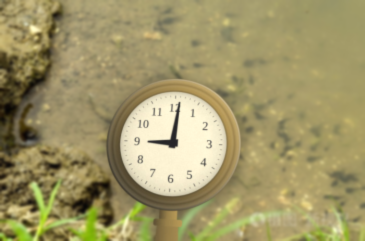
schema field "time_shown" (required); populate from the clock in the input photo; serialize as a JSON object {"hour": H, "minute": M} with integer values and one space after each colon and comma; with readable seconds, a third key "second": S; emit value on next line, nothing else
{"hour": 9, "minute": 1}
